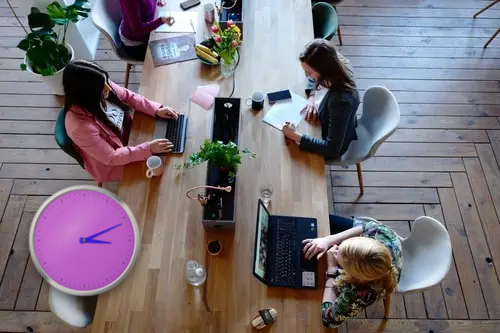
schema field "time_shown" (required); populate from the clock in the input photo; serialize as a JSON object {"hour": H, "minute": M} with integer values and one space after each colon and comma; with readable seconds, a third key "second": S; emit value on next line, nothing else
{"hour": 3, "minute": 11}
